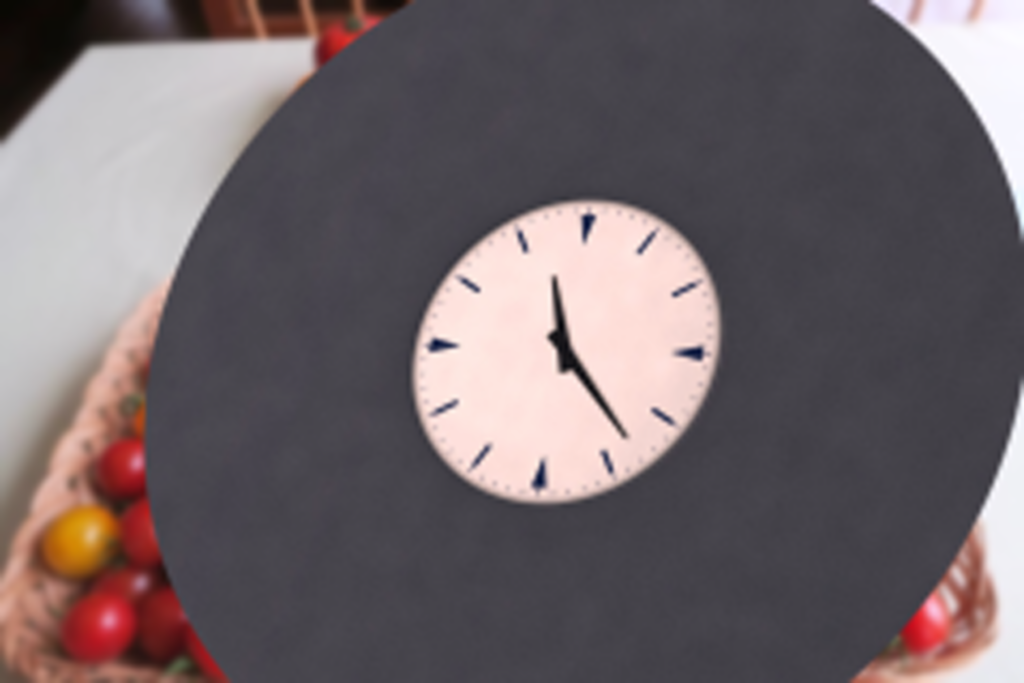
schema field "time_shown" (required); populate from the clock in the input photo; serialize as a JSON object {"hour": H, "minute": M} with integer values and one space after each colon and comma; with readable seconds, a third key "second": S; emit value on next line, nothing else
{"hour": 11, "minute": 23}
